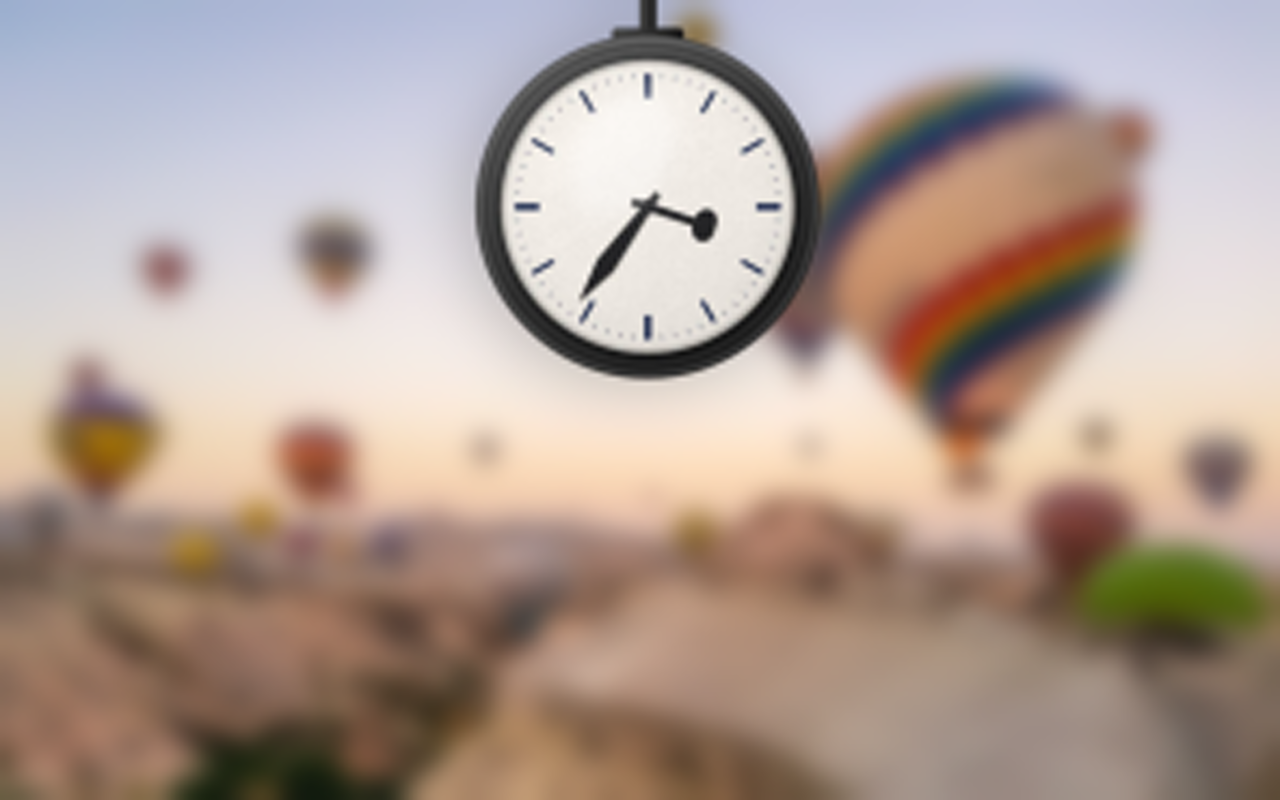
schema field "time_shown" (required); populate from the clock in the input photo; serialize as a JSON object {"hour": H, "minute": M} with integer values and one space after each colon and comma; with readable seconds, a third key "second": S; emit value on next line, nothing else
{"hour": 3, "minute": 36}
